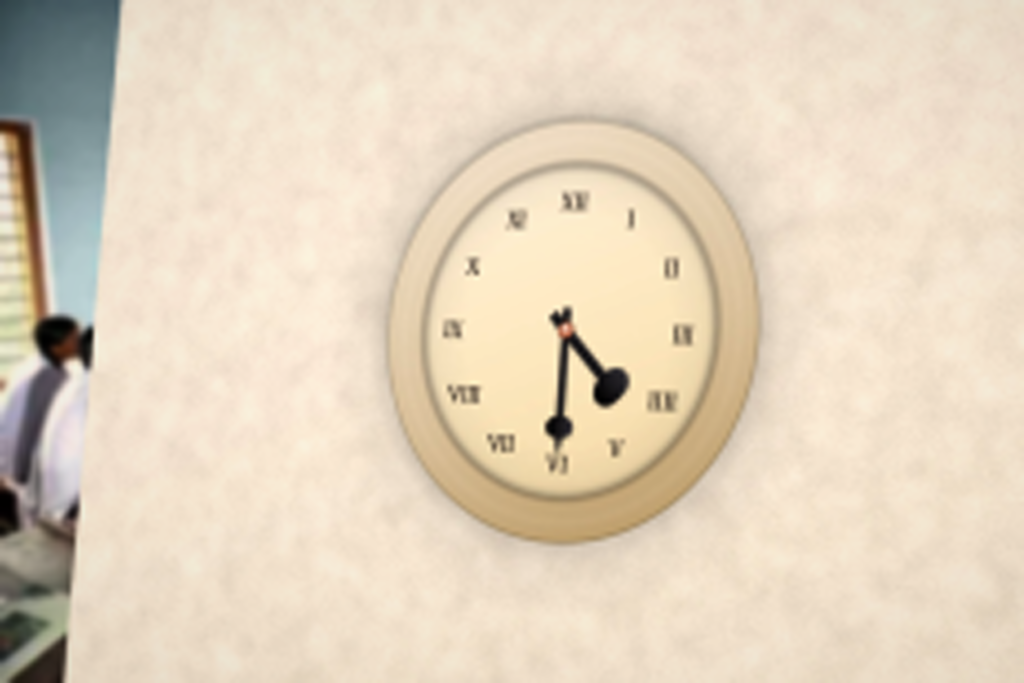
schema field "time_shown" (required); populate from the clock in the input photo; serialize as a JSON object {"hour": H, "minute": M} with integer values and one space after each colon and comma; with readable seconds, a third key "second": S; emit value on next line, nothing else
{"hour": 4, "minute": 30}
